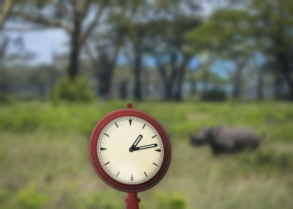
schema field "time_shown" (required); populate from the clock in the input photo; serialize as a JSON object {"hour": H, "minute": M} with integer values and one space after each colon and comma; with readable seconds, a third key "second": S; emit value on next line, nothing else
{"hour": 1, "minute": 13}
